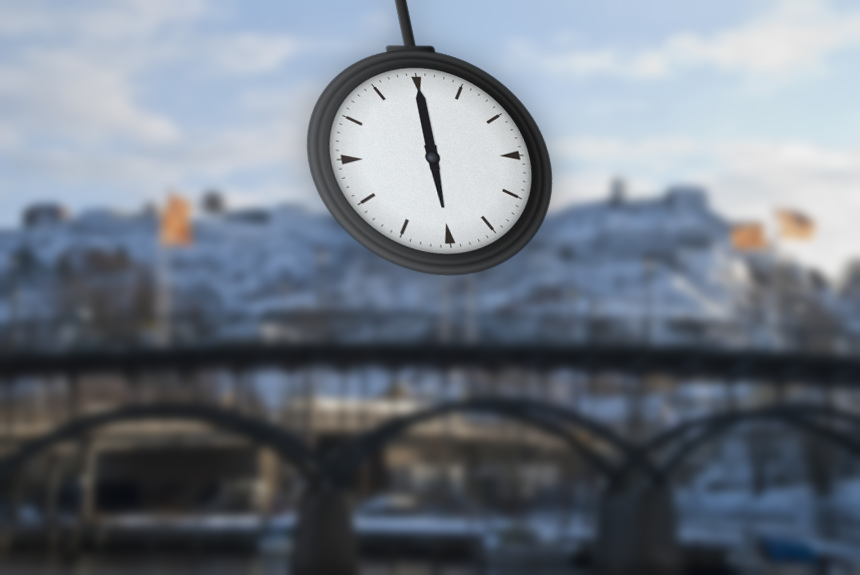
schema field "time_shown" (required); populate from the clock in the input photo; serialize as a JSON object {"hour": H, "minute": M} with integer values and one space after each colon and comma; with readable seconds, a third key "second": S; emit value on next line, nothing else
{"hour": 6, "minute": 0}
